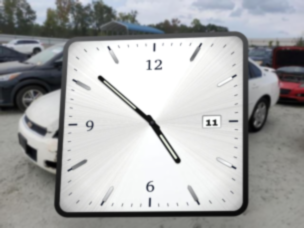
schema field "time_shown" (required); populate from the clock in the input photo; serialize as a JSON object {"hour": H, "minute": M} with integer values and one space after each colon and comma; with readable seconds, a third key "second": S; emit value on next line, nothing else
{"hour": 4, "minute": 52}
